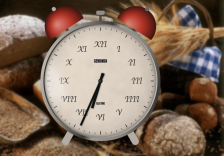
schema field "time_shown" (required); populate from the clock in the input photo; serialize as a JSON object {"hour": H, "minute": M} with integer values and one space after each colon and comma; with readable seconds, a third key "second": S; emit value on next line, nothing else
{"hour": 6, "minute": 34}
